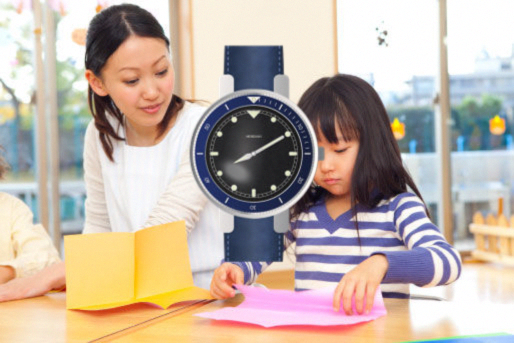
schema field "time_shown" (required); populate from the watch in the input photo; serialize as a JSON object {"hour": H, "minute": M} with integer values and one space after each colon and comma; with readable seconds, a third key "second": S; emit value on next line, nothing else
{"hour": 8, "minute": 10}
